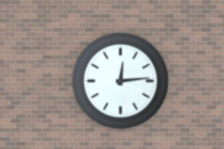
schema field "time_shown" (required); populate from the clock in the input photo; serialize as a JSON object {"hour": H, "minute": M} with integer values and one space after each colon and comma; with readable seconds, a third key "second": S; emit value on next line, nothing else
{"hour": 12, "minute": 14}
